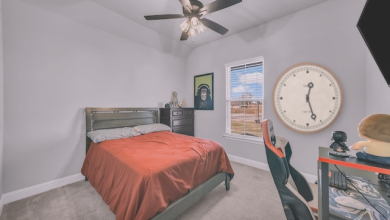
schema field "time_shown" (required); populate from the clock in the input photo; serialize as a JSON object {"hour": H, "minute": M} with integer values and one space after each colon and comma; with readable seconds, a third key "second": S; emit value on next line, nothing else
{"hour": 12, "minute": 27}
